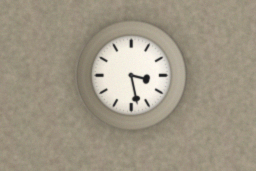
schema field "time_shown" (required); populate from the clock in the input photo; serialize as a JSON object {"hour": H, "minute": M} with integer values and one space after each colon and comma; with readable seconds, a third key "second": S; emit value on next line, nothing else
{"hour": 3, "minute": 28}
